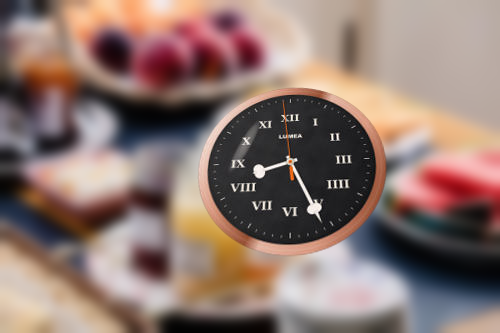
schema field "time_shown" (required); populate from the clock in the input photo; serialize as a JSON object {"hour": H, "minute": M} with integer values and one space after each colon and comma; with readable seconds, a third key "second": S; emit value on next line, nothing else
{"hour": 8, "minute": 25, "second": 59}
